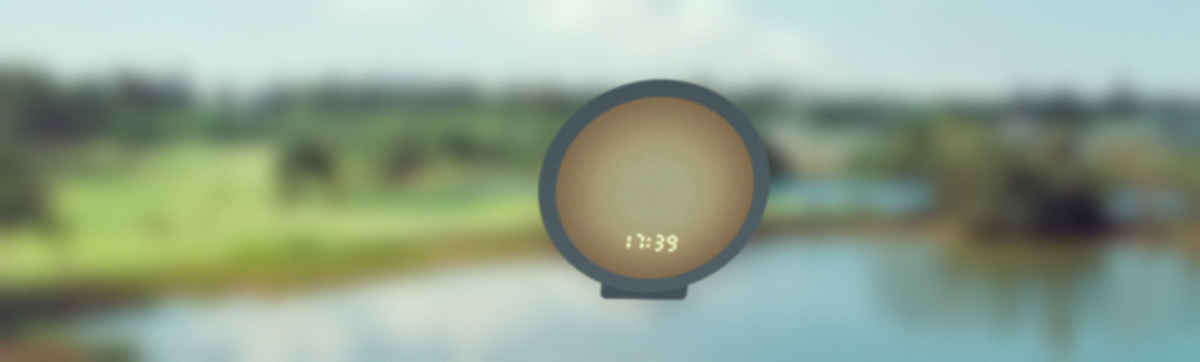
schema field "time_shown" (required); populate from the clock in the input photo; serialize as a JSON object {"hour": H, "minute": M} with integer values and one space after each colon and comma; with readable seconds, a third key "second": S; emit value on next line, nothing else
{"hour": 17, "minute": 39}
